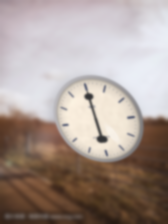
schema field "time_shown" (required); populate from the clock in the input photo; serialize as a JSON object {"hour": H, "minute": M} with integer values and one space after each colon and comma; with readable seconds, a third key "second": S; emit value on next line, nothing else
{"hour": 6, "minute": 0}
